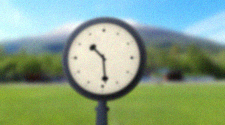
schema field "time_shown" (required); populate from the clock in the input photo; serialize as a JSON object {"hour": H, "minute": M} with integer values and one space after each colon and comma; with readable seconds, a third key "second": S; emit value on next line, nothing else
{"hour": 10, "minute": 29}
